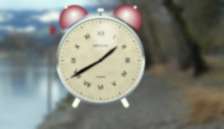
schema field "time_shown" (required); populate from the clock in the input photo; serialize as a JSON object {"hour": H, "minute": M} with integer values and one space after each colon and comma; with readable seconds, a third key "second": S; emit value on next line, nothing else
{"hour": 1, "minute": 40}
